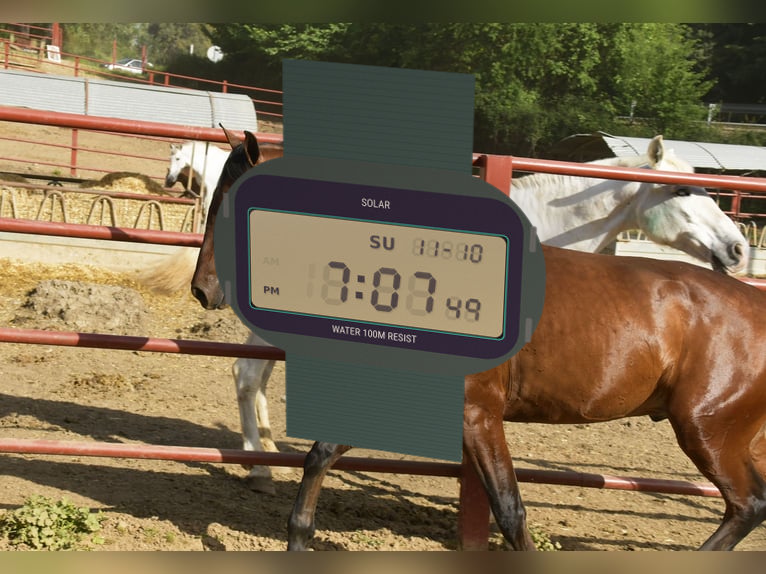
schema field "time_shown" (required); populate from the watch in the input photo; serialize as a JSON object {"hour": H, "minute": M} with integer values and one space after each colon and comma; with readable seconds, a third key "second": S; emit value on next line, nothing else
{"hour": 7, "minute": 7, "second": 49}
